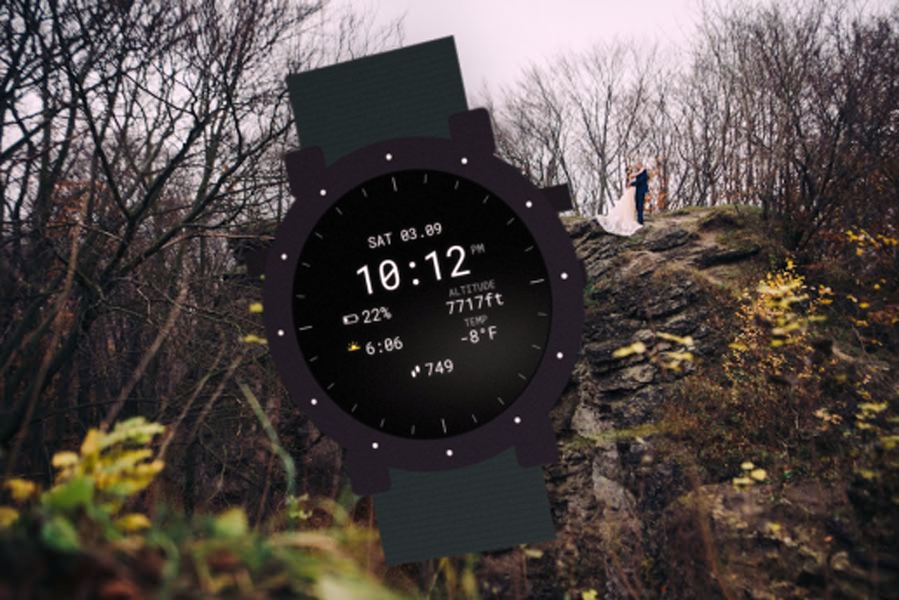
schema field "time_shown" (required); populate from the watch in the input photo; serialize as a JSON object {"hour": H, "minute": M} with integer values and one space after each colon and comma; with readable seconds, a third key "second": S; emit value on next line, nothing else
{"hour": 10, "minute": 12}
